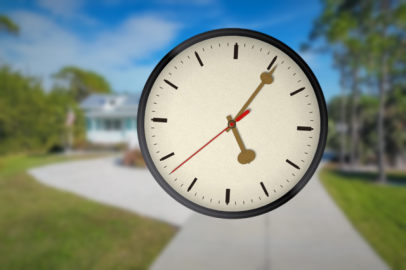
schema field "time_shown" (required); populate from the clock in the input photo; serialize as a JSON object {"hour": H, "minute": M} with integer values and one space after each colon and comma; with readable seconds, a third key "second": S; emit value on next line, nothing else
{"hour": 5, "minute": 5, "second": 38}
